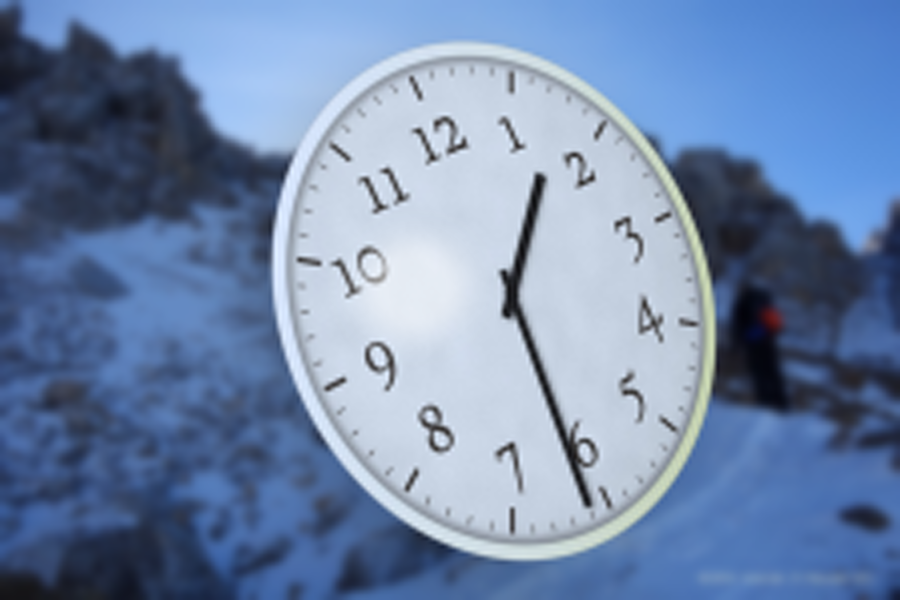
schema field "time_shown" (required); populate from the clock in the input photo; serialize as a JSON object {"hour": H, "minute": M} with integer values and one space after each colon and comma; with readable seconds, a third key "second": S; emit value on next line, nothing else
{"hour": 1, "minute": 31}
